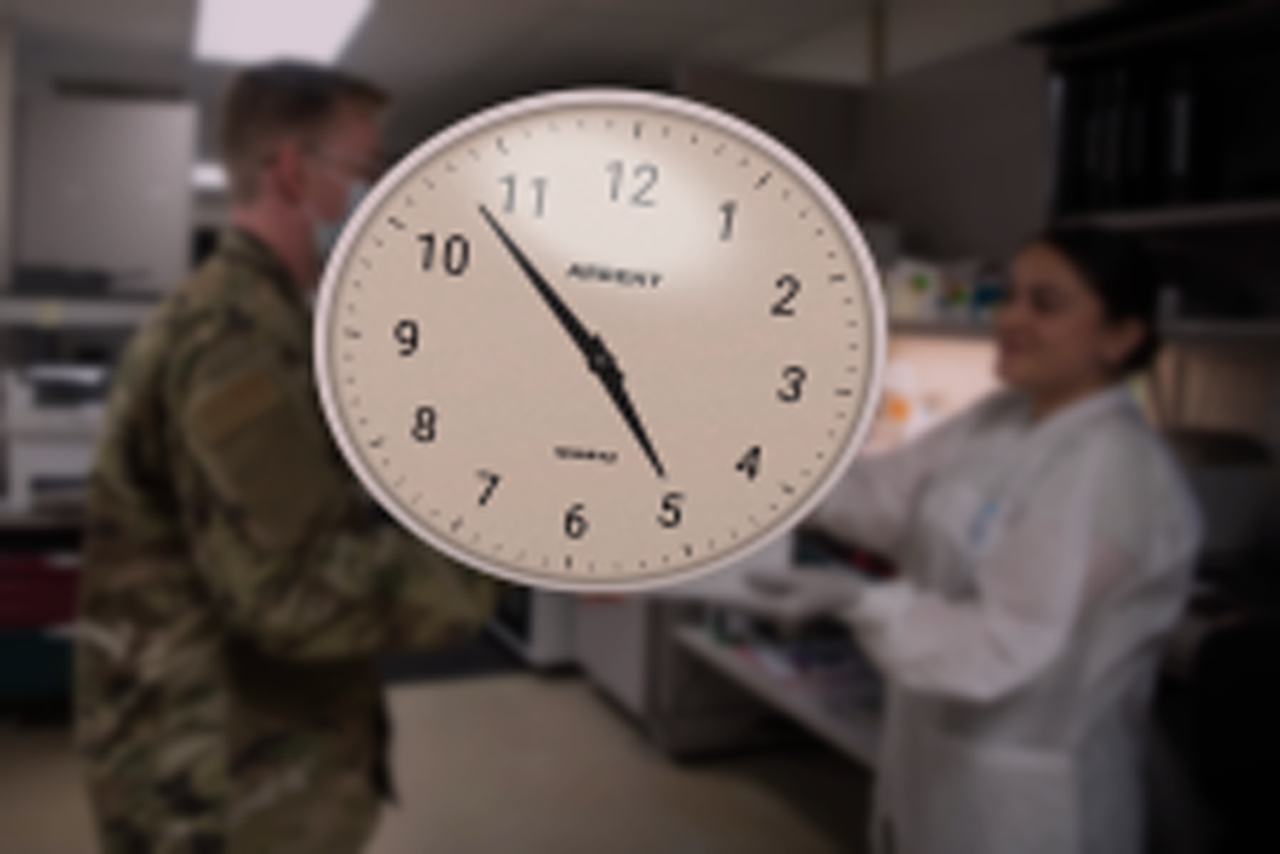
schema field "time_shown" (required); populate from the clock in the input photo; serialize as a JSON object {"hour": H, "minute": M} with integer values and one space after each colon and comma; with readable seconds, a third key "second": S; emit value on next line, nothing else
{"hour": 4, "minute": 53}
